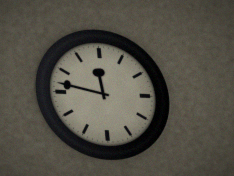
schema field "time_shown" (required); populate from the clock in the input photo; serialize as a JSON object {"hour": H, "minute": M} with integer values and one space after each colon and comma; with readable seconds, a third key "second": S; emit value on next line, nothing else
{"hour": 11, "minute": 47}
